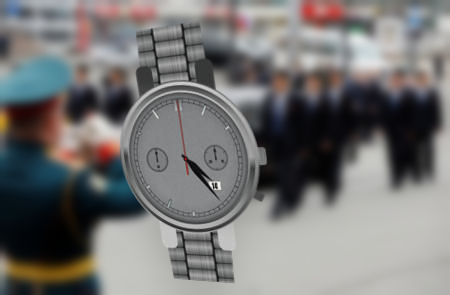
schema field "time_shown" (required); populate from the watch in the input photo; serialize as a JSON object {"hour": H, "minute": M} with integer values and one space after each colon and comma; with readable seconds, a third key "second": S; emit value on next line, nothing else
{"hour": 4, "minute": 24}
